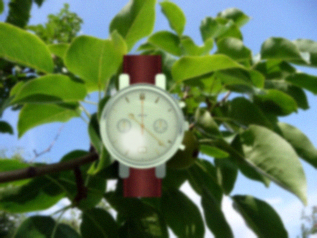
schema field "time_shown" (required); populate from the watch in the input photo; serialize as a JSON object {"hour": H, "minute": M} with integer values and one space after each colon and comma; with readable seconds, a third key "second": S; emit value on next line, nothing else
{"hour": 10, "minute": 22}
